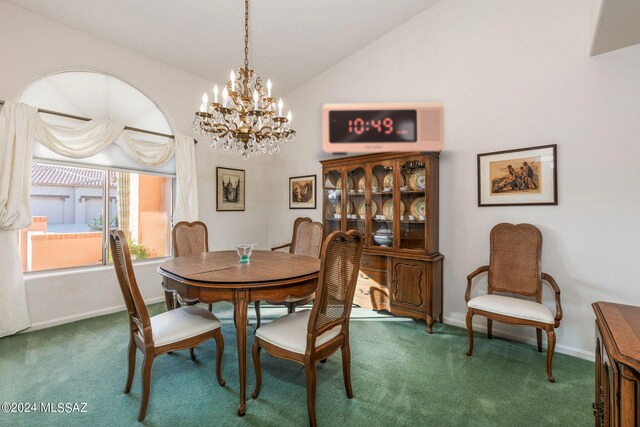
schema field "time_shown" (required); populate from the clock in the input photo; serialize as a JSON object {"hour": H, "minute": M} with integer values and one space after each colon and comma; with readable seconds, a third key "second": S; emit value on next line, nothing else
{"hour": 10, "minute": 49}
